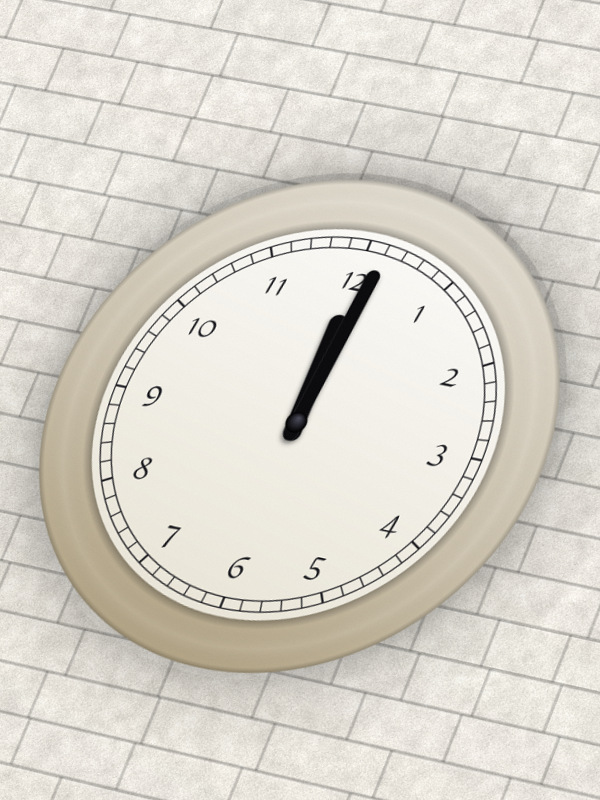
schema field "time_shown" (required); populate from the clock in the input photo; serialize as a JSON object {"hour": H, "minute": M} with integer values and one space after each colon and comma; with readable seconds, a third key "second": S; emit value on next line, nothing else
{"hour": 12, "minute": 1}
